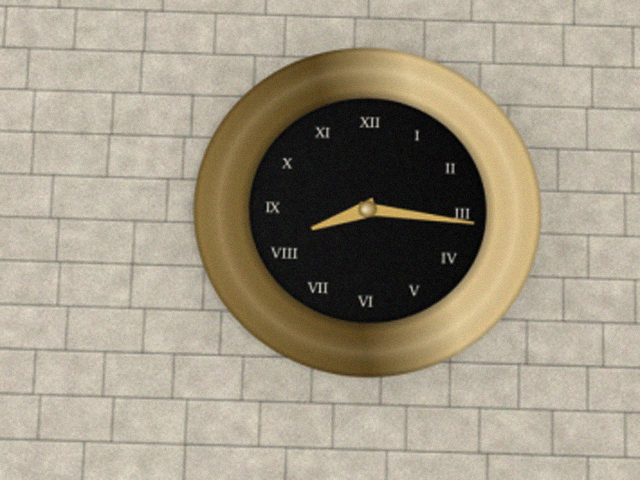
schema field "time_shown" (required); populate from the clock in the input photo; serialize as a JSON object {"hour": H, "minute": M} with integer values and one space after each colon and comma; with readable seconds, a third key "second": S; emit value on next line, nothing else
{"hour": 8, "minute": 16}
